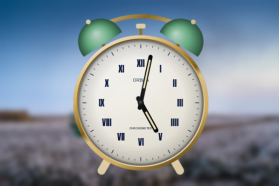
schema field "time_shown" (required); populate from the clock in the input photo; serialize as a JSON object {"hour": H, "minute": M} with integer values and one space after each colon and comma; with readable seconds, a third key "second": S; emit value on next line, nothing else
{"hour": 5, "minute": 2}
